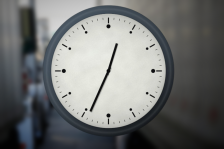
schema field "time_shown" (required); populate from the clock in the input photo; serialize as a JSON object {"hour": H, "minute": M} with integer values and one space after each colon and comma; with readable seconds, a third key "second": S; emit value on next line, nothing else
{"hour": 12, "minute": 34}
